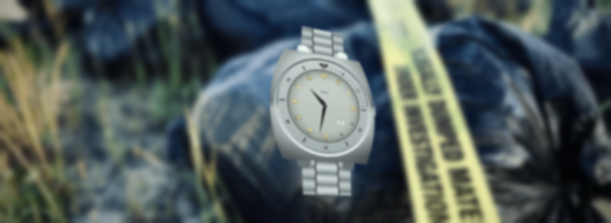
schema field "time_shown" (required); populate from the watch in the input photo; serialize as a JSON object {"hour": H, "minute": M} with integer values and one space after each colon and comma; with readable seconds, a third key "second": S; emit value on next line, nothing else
{"hour": 10, "minute": 32}
